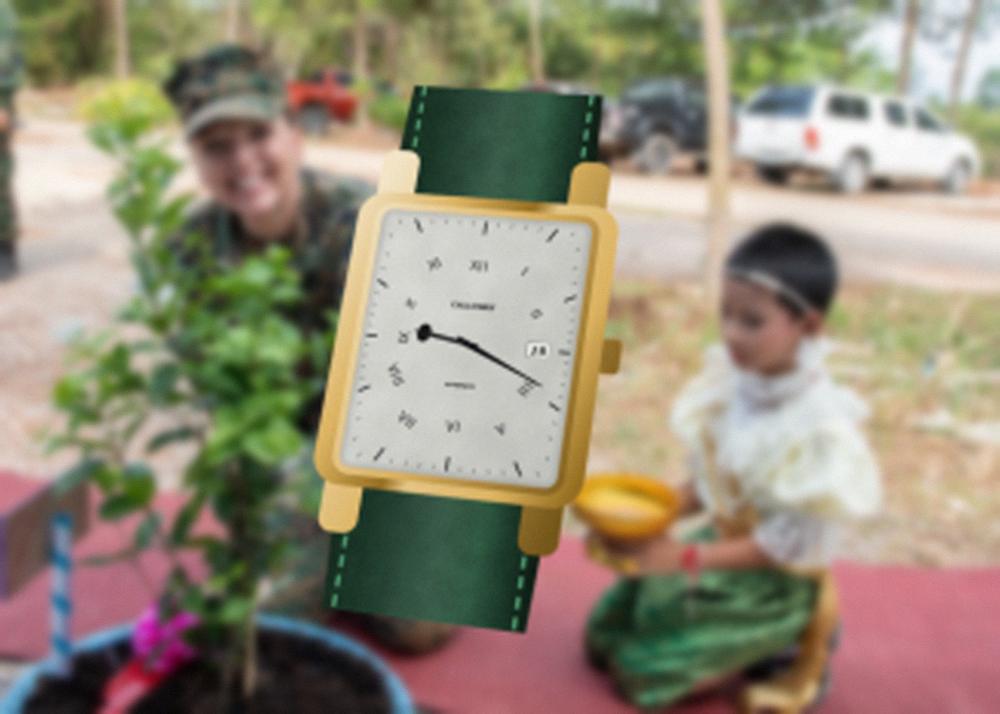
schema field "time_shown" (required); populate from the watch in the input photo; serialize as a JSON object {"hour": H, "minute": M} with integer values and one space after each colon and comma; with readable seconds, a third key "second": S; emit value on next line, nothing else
{"hour": 9, "minute": 19}
